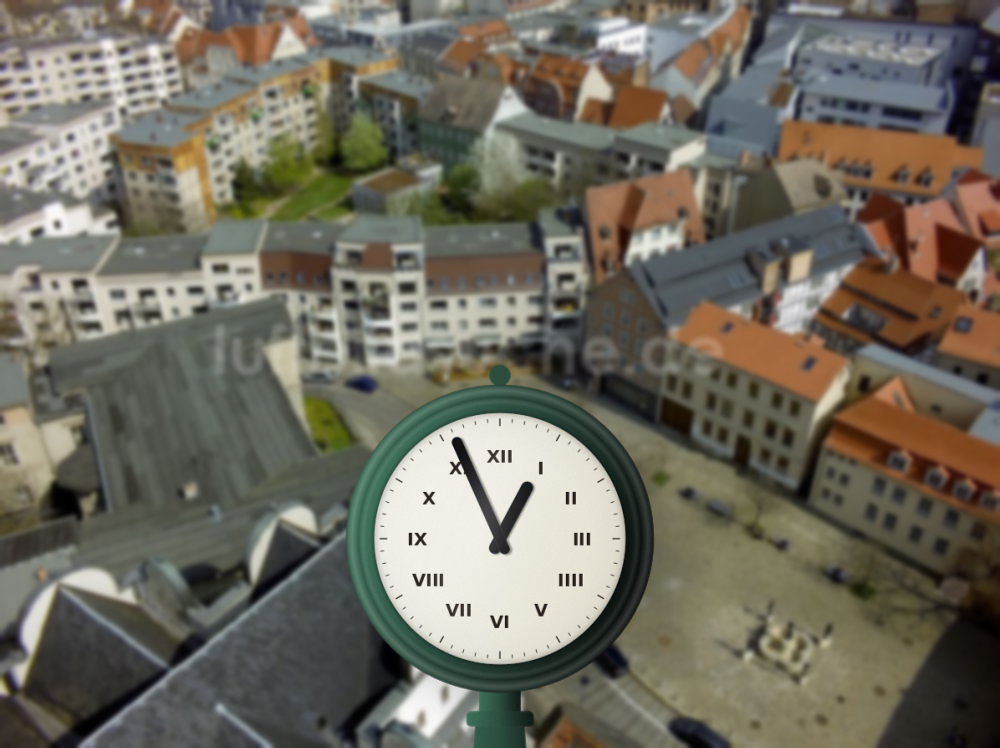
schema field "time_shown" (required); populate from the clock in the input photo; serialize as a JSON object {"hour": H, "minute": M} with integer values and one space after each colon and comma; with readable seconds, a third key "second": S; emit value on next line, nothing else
{"hour": 12, "minute": 56}
